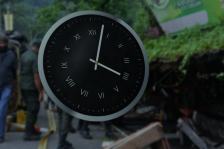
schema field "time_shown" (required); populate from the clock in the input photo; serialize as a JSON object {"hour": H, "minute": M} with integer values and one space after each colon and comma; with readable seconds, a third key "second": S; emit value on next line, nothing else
{"hour": 4, "minute": 3}
